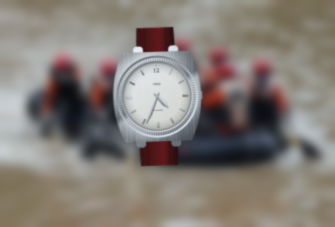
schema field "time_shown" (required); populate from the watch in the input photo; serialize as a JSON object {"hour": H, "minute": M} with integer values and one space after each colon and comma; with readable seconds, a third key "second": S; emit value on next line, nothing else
{"hour": 4, "minute": 34}
